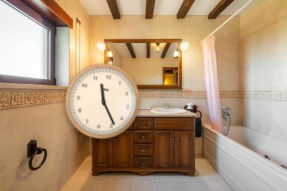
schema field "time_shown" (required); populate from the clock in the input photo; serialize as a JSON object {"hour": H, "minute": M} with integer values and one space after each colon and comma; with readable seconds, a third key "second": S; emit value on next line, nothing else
{"hour": 11, "minute": 24}
